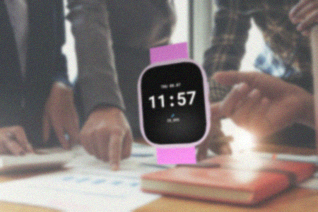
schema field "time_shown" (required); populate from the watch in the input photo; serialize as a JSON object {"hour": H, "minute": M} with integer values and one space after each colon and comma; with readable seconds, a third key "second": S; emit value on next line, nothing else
{"hour": 11, "minute": 57}
